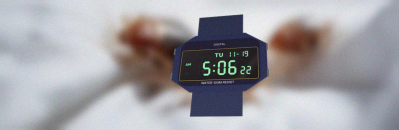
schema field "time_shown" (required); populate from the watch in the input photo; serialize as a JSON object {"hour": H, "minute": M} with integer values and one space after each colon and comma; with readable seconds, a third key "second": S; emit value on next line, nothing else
{"hour": 5, "minute": 6, "second": 22}
